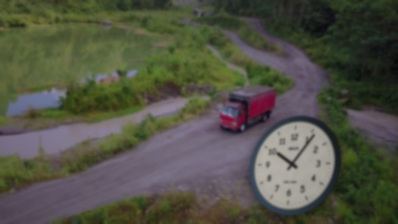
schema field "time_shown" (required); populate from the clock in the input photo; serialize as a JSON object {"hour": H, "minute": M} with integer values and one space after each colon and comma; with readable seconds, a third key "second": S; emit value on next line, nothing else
{"hour": 10, "minute": 6}
